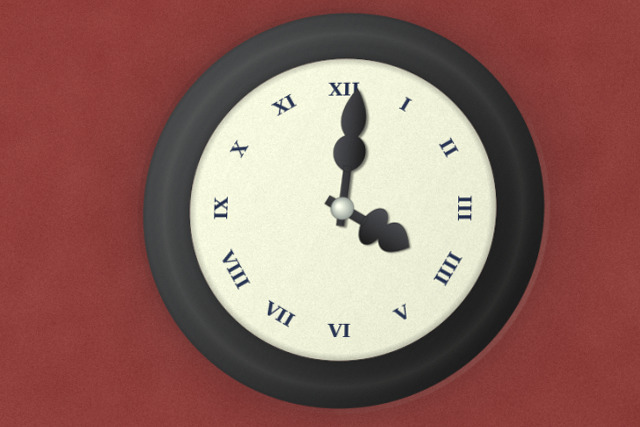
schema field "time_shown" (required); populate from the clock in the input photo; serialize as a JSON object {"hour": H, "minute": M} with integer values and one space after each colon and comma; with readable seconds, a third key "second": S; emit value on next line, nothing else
{"hour": 4, "minute": 1}
